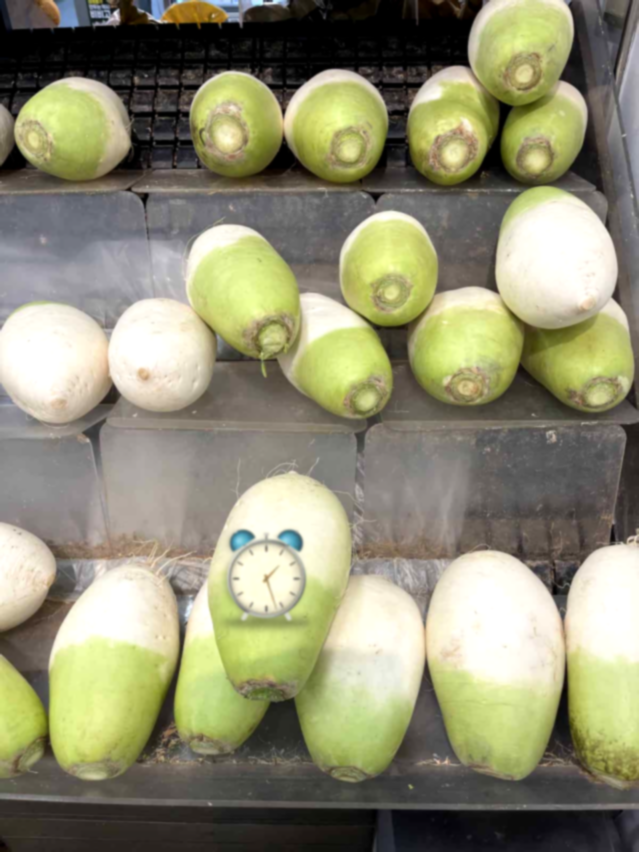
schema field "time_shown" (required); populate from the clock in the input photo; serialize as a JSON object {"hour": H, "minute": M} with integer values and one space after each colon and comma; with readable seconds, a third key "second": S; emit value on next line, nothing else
{"hour": 1, "minute": 27}
